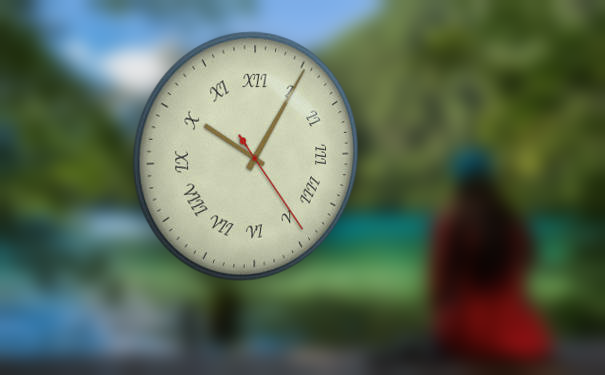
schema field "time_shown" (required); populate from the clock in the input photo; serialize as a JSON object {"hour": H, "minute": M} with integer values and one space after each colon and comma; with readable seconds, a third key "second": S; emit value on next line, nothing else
{"hour": 10, "minute": 5, "second": 24}
